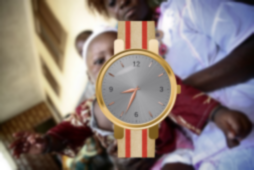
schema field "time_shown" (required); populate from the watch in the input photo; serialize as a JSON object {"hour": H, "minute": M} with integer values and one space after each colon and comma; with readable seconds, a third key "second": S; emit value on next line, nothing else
{"hour": 8, "minute": 34}
